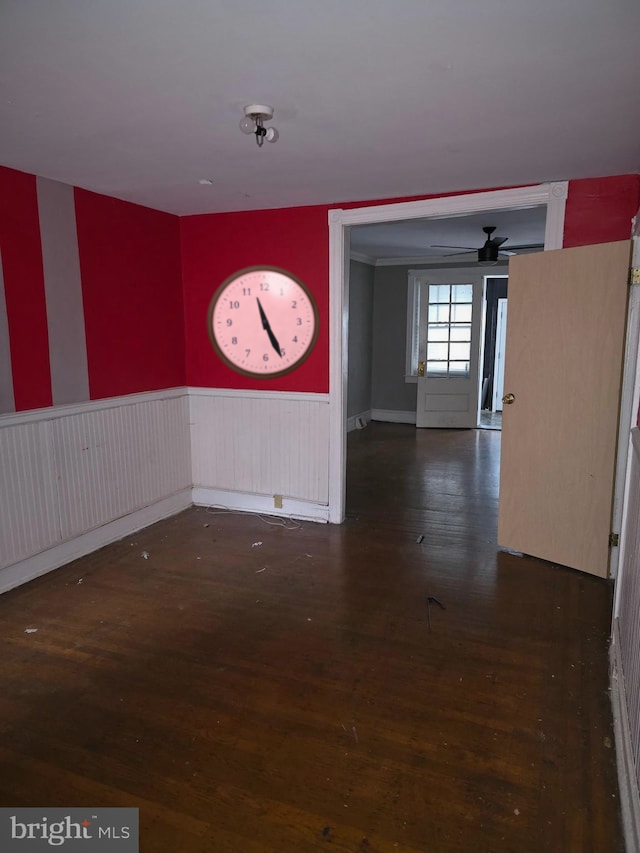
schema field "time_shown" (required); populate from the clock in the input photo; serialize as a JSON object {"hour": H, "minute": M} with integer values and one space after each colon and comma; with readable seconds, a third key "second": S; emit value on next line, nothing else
{"hour": 11, "minute": 26}
